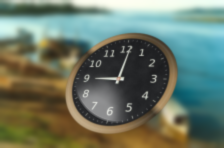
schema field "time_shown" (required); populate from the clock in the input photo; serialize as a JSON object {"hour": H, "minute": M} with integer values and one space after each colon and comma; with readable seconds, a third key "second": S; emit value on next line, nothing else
{"hour": 9, "minute": 1}
